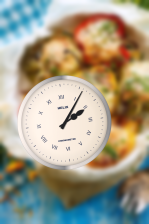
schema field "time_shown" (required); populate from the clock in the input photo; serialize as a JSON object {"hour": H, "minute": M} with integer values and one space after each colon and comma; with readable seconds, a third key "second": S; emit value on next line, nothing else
{"hour": 2, "minute": 6}
